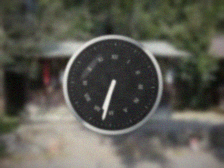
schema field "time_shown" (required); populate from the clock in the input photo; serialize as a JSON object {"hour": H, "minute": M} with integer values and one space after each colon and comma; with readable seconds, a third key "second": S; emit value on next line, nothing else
{"hour": 6, "minute": 32}
